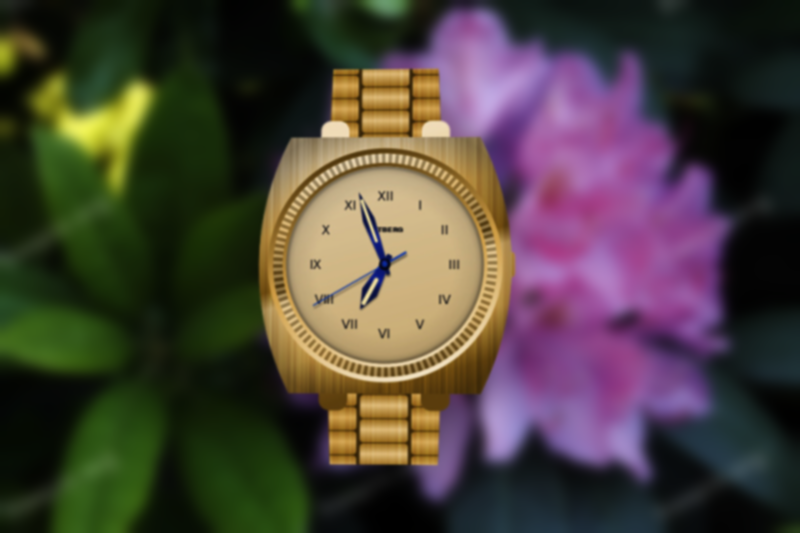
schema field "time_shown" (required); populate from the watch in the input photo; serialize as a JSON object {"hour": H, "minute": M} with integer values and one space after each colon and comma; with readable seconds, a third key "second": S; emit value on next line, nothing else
{"hour": 6, "minute": 56, "second": 40}
